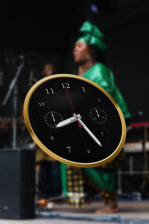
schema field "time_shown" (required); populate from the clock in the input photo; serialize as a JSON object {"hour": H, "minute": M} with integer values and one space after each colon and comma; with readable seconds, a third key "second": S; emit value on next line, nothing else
{"hour": 8, "minute": 26}
